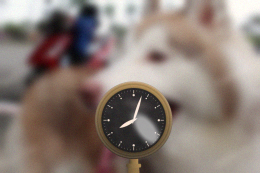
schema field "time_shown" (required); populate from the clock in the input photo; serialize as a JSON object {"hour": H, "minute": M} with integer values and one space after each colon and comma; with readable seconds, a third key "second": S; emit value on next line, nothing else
{"hour": 8, "minute": 3}
